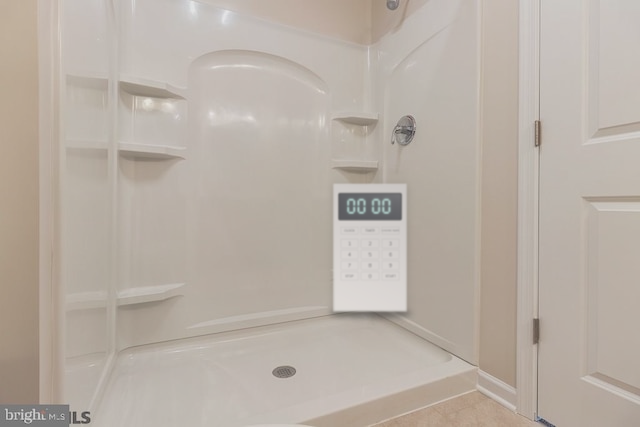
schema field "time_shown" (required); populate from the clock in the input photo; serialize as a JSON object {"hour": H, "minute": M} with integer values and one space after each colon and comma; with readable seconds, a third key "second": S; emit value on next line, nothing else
{"hour": 0, "minute": 0}
